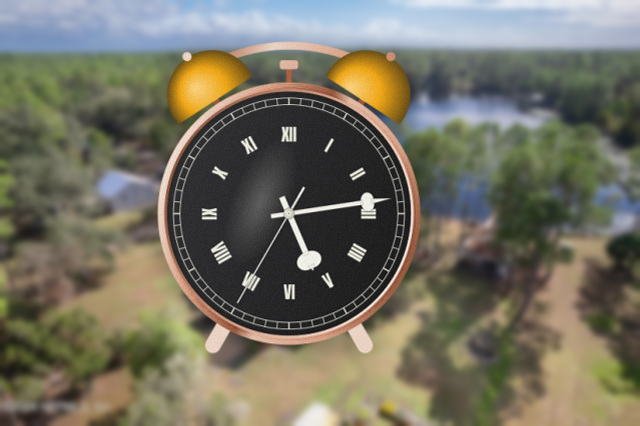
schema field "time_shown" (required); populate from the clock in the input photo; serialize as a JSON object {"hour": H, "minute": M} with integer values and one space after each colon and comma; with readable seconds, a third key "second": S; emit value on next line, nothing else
{"hour": 5, "minute": 13, "second": 35}
